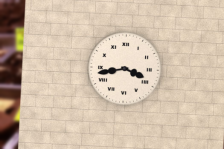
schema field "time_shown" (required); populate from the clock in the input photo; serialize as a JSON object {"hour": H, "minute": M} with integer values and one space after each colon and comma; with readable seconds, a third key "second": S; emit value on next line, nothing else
{"hour": 3, "minute": 43}
